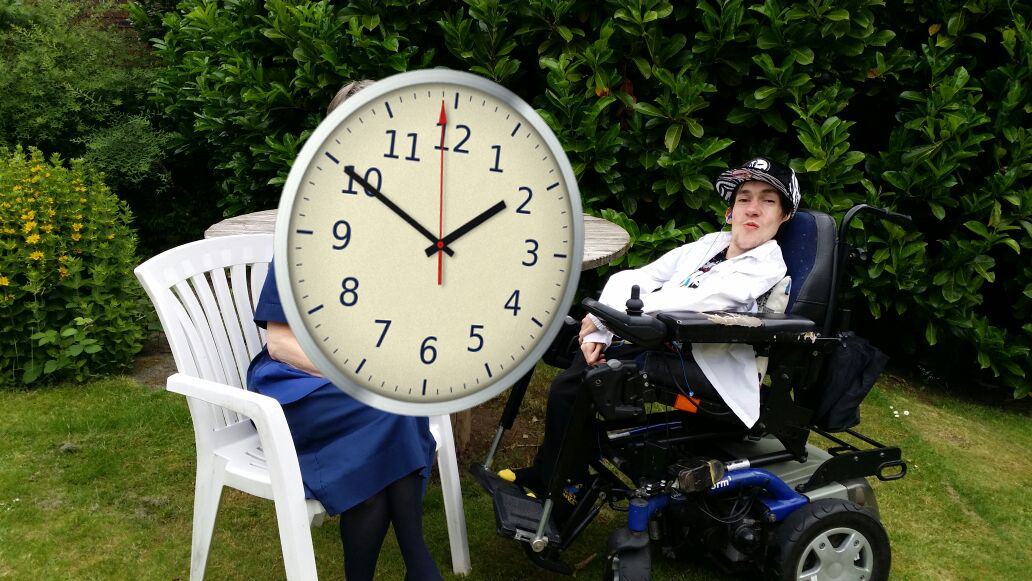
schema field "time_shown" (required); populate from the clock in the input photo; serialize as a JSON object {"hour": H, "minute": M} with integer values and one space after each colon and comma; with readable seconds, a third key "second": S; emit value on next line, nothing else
{"hour": 1, "minute": 49, "second": 59}
